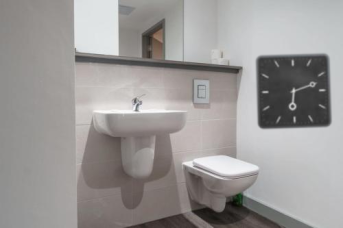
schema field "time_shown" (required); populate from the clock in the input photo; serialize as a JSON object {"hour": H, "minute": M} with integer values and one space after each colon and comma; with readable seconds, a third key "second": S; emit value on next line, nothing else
{"hour": 6, "minute": 12}
